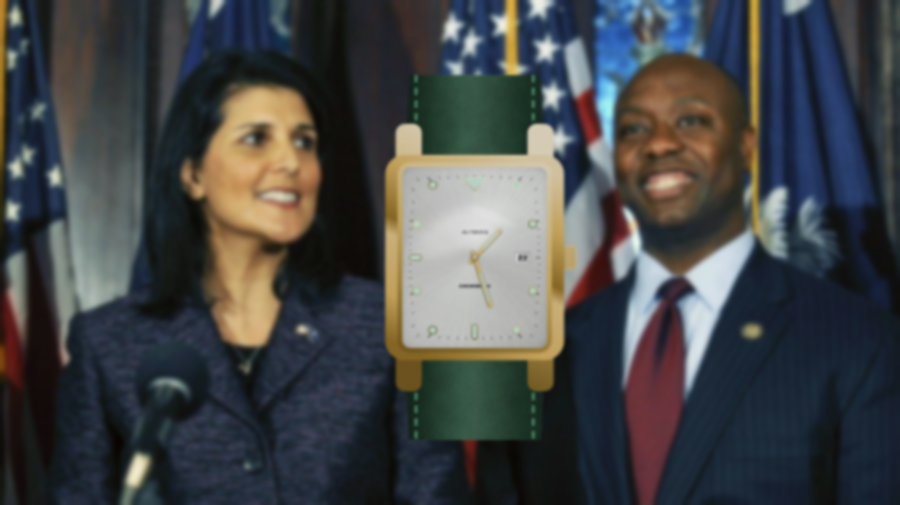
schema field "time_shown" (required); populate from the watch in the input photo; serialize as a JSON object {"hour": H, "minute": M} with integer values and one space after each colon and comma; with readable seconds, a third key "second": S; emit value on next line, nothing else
{"hour": 1, "minute": 27}
